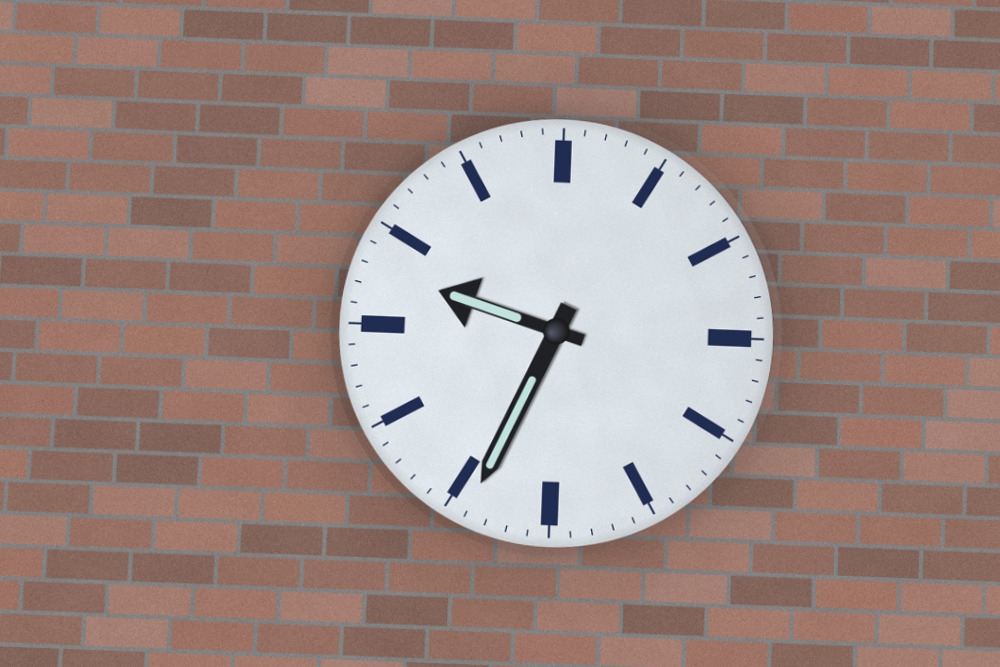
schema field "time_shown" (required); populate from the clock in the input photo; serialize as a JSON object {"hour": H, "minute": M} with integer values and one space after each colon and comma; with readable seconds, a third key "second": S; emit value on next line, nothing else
{"hour": 9, "minute": 34}
